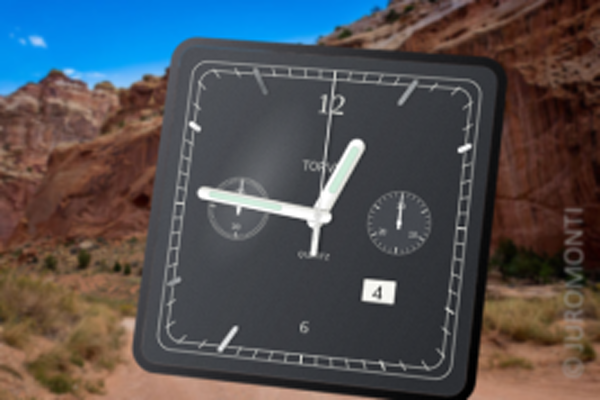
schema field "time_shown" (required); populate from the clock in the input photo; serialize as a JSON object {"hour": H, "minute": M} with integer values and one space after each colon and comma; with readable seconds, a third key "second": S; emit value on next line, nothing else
{"hour": 12, "minute": 46}
